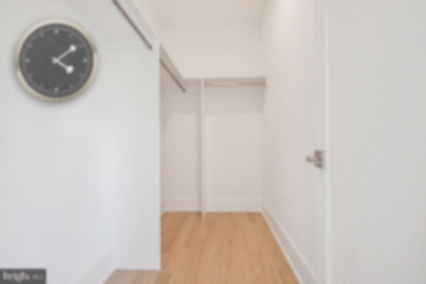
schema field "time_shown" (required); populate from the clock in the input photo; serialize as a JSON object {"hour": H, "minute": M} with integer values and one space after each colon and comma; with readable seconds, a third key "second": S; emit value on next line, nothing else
{"hour": 4, "minute": 9}
